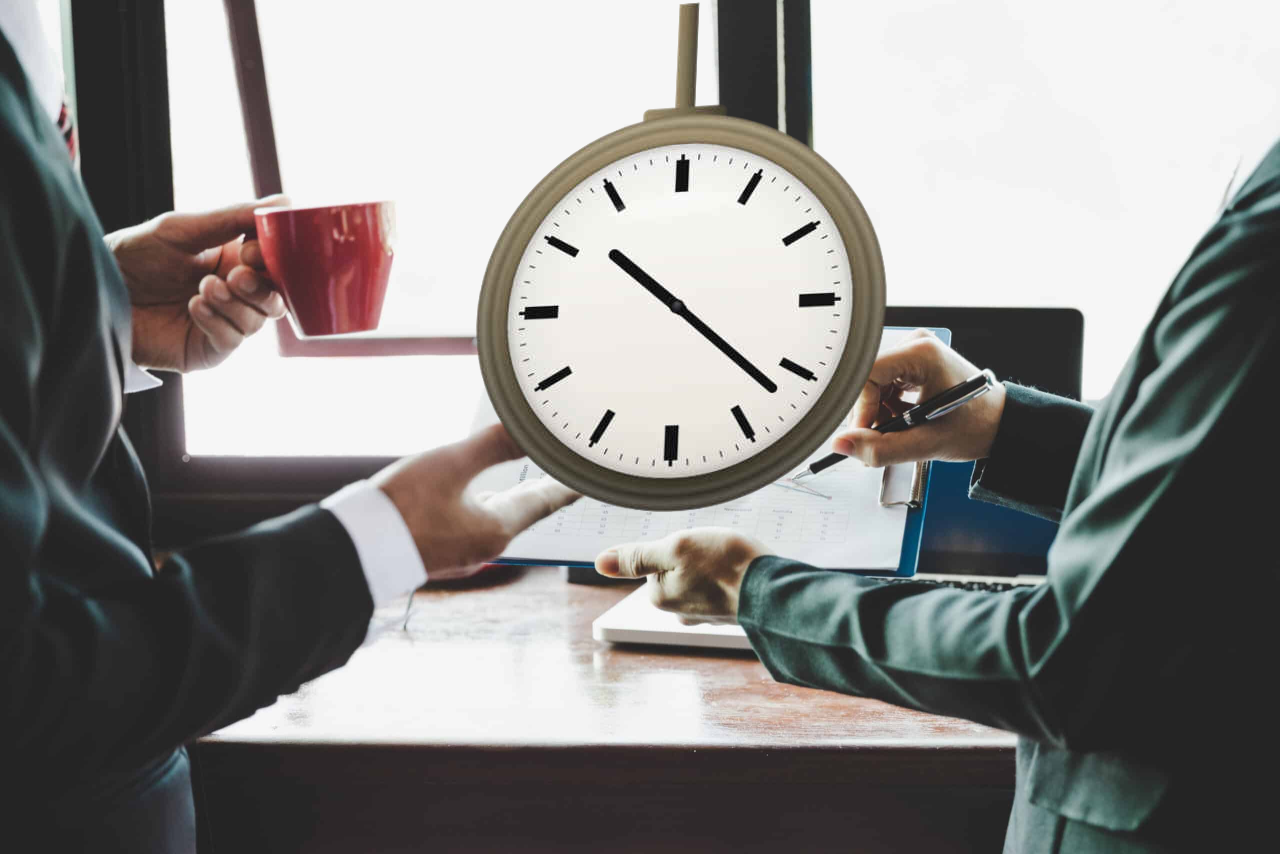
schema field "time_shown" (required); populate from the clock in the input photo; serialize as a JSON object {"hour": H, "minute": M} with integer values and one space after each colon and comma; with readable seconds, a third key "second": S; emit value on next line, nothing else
{"hour": 10, "minute": 22}
